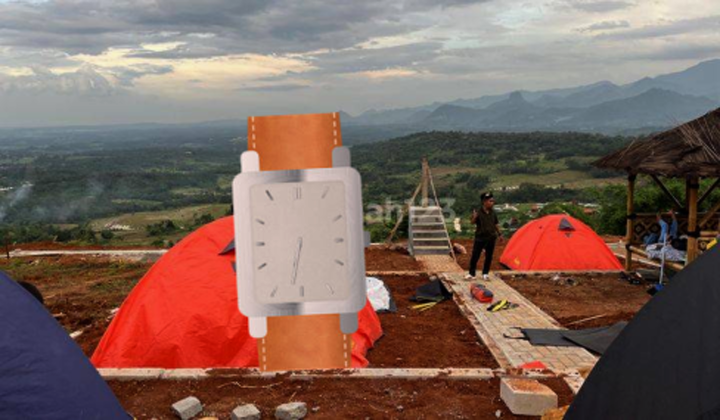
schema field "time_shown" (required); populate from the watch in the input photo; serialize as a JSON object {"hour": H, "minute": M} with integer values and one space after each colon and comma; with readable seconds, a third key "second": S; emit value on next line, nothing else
{"hour": 6, "minute": 32}
